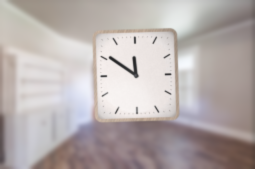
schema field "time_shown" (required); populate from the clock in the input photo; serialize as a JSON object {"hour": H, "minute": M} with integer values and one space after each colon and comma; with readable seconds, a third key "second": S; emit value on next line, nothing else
{"hour": 11, "minute": 51}
